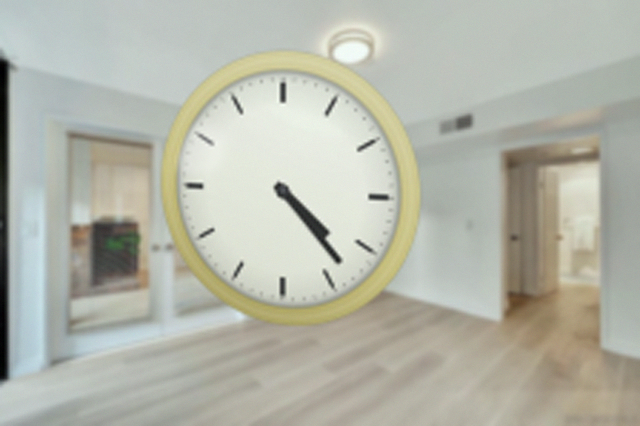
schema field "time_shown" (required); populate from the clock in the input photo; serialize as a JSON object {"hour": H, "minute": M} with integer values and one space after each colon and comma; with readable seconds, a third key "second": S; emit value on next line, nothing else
{"hour": 4, "minute": 23}
